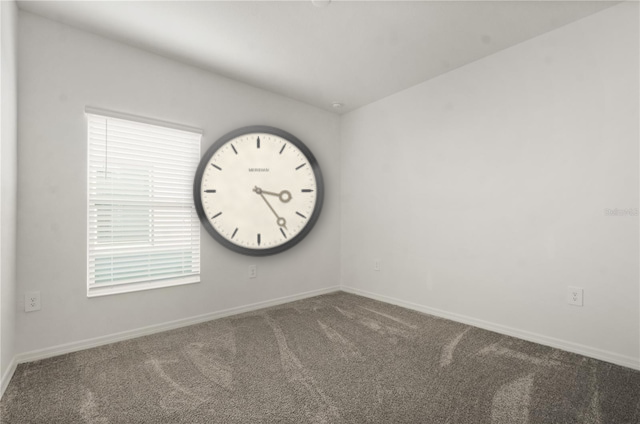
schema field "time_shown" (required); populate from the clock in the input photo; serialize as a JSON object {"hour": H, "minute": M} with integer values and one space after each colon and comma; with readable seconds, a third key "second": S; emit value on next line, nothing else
{"hour": 3, "minute": 24}
